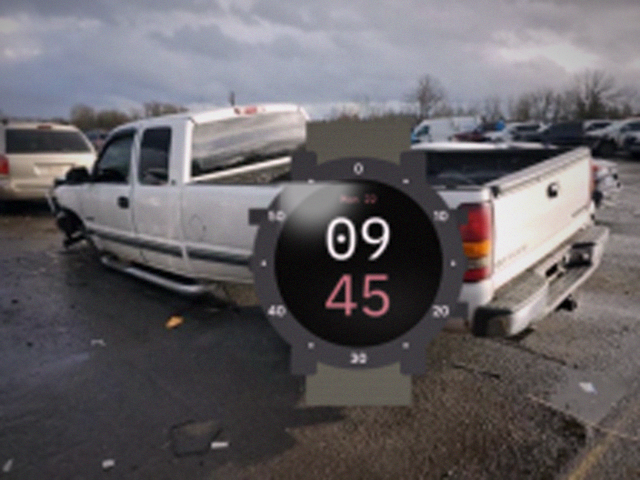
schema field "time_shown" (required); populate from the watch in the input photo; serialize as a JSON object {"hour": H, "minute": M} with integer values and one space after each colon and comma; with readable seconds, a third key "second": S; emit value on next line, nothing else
{"hour": 9, "minute": 45}
